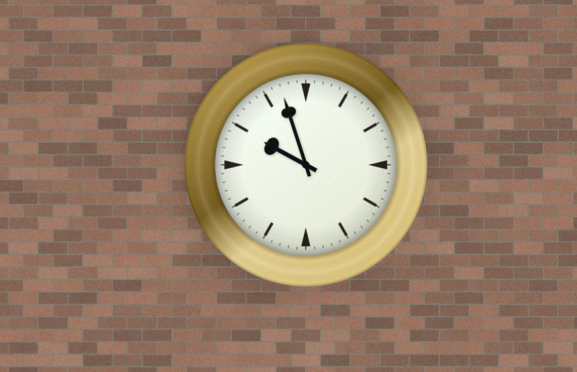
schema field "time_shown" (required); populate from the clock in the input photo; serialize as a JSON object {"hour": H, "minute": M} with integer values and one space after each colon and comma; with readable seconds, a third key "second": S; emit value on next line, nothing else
{"hour": 9, "minute": 57}
